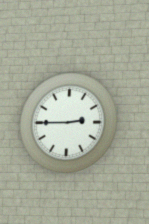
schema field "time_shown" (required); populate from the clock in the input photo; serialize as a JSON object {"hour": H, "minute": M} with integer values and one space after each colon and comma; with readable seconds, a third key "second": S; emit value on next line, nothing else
{"hour": 2, "minute": 45}
